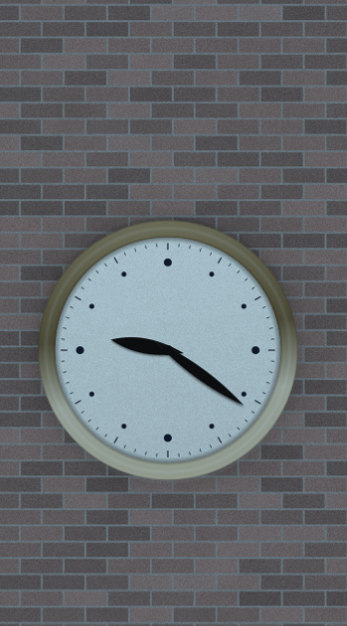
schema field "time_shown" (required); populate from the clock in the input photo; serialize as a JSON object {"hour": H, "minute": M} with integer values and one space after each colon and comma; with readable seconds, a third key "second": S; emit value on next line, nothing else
{"hour": 9, "minute": 21}
